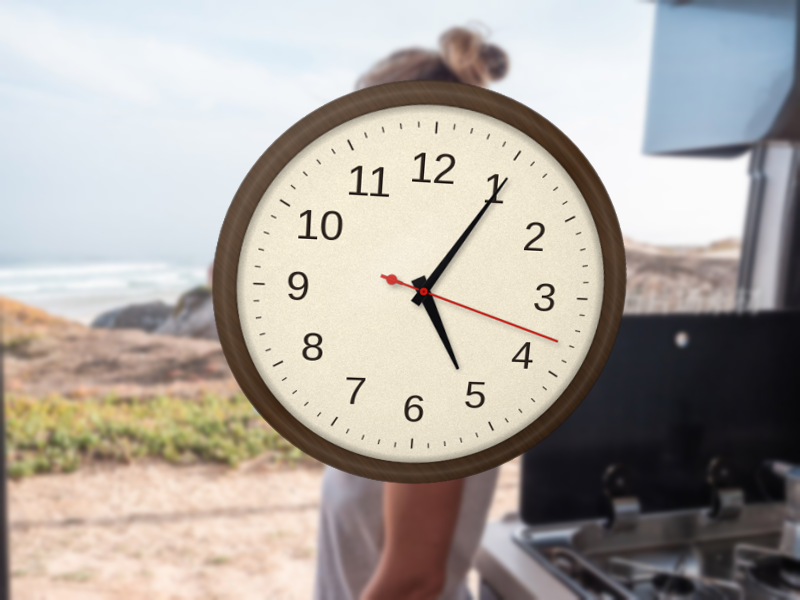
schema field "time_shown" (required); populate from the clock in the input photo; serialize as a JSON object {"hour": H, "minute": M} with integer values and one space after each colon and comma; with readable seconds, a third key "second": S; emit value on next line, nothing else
{"hour": 5, "minute": 5, "second": 18}
